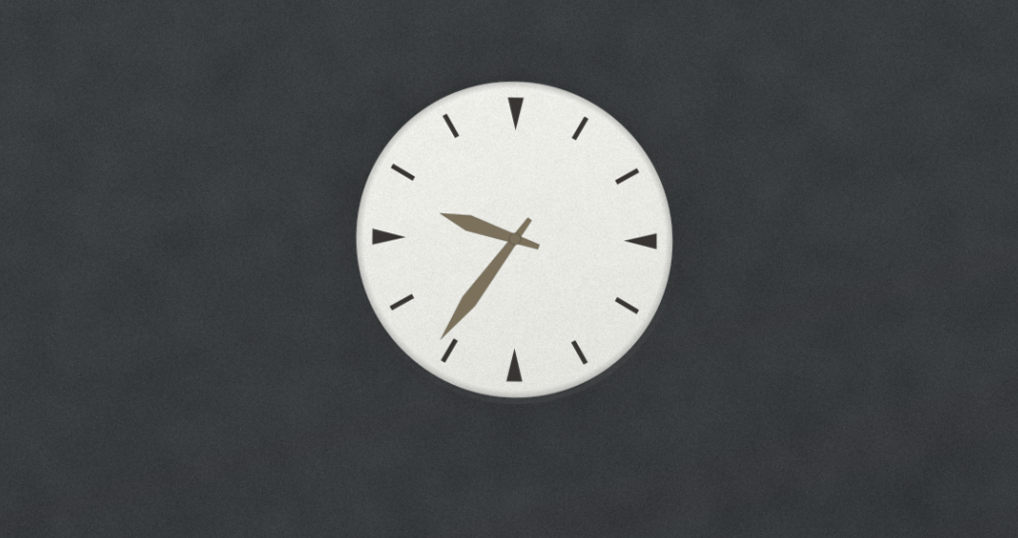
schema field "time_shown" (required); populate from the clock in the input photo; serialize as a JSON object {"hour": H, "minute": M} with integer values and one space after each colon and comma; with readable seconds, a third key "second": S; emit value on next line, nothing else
{"hour": 9, "minute": 36}
